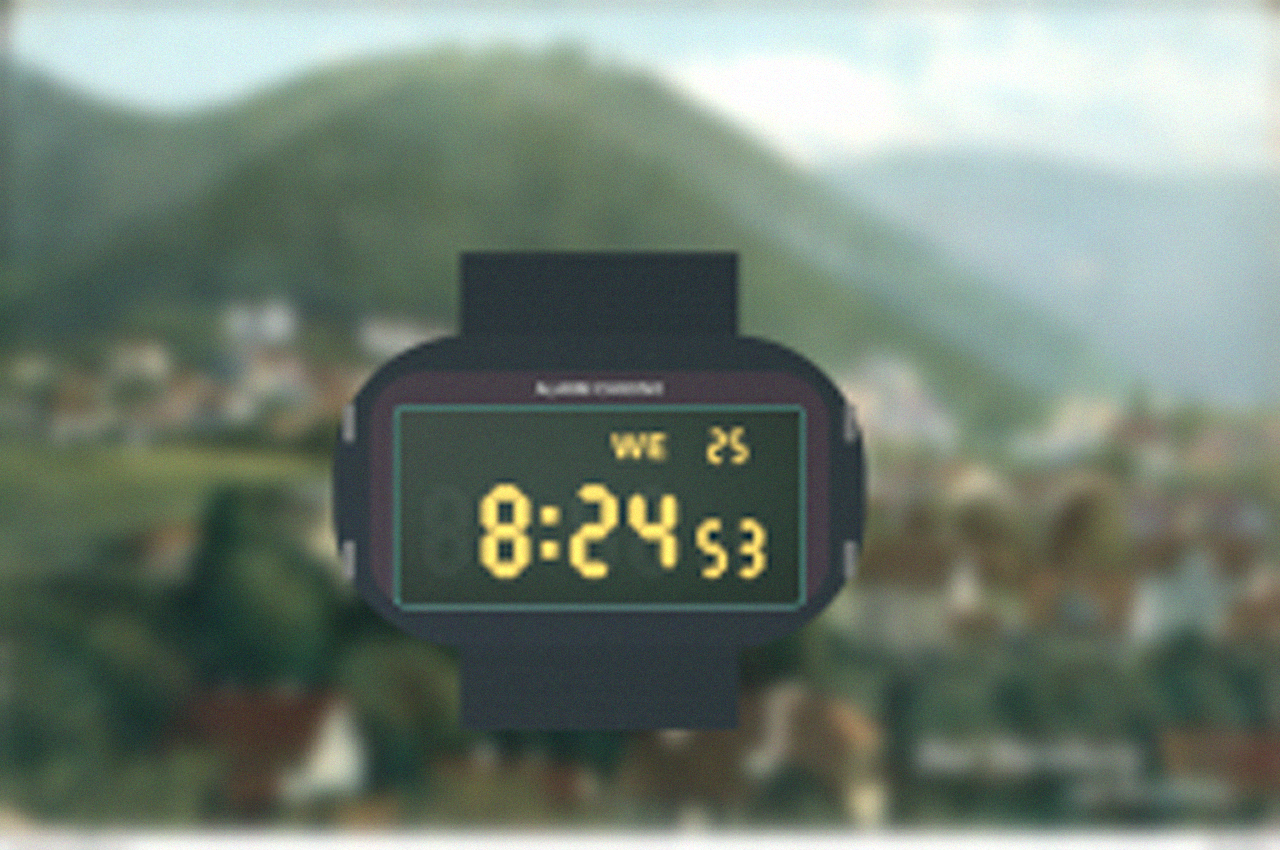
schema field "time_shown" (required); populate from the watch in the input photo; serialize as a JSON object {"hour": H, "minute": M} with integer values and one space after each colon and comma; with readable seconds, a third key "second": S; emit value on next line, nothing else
{"hour": 8, "minute": 24, "second": 53}
